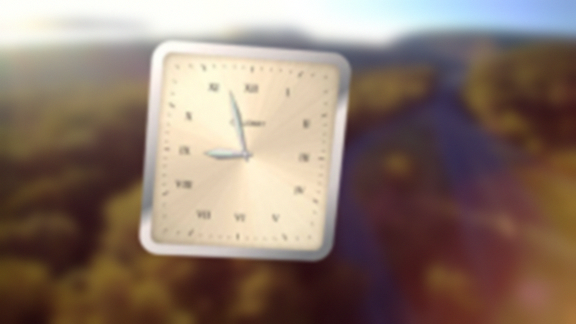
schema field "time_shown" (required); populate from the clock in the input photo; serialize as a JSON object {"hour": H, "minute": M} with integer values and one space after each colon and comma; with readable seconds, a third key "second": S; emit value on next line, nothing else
{"hour": 8, "minute": 57}
